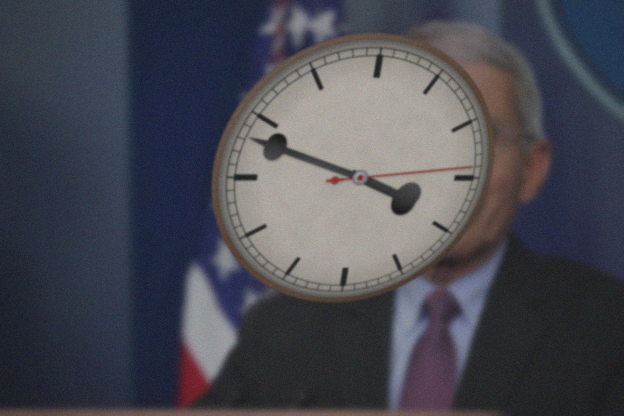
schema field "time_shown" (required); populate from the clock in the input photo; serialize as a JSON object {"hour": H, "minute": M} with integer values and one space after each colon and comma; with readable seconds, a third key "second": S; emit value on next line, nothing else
{"hour": 3, "minute": 48, "second": 14}
